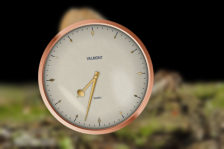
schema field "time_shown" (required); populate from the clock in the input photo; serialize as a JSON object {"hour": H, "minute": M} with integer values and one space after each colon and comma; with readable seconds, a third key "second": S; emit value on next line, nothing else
{"hour": 7, "minute": 33}
